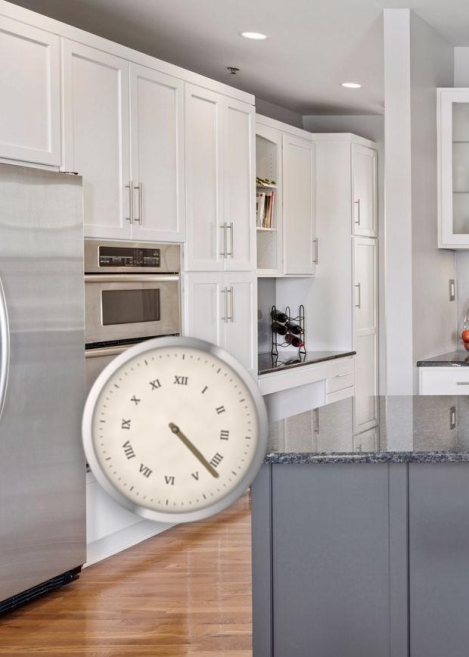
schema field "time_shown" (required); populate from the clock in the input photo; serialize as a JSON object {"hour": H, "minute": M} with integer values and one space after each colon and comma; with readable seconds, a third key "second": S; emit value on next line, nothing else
{"hour": 4, "minute": 22}
